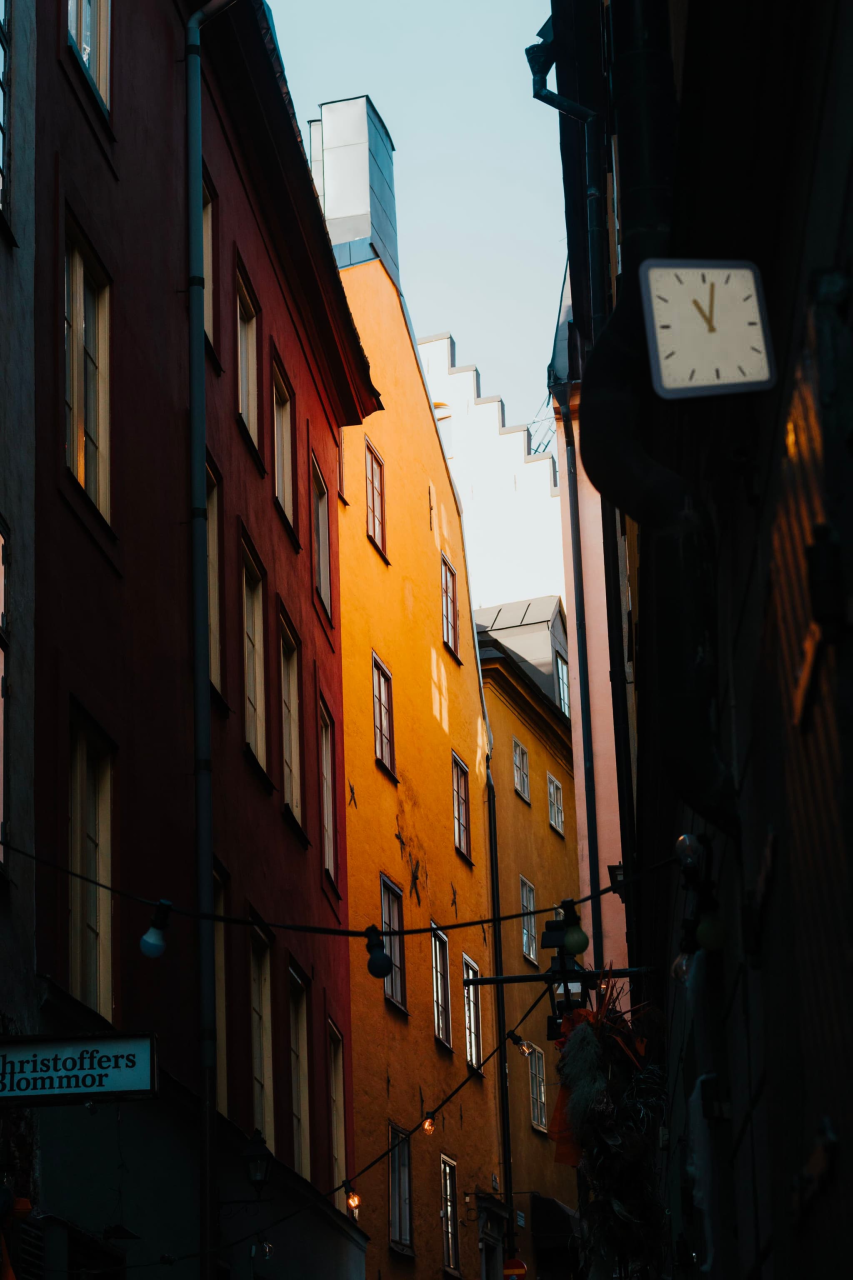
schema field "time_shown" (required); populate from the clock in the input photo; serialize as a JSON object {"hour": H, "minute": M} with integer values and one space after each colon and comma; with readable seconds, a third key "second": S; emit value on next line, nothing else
{"hour": 11, "minute": 2}
